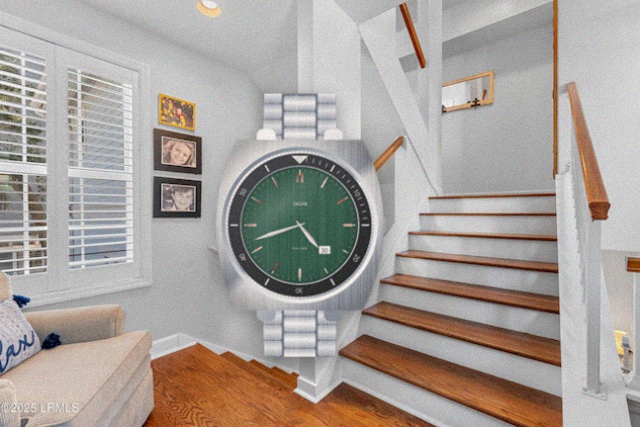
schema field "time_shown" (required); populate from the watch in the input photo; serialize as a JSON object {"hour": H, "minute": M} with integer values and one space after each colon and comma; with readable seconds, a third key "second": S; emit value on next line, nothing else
{"hour": 4, "minute": 42}
